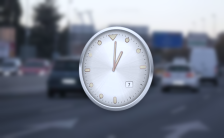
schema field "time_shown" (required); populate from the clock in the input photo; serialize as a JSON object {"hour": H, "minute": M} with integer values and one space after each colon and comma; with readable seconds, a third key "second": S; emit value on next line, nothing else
{"hour": 1, "minute": 1}
